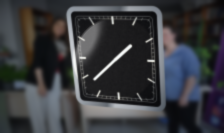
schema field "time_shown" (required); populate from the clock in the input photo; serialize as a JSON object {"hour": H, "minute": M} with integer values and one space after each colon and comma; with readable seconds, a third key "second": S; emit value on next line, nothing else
{"hour": 1, "minute": 38}
